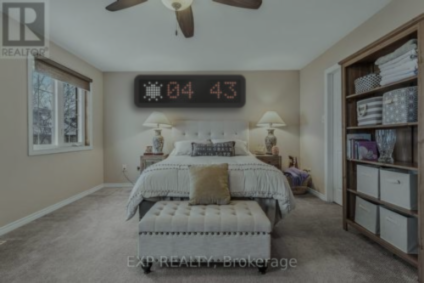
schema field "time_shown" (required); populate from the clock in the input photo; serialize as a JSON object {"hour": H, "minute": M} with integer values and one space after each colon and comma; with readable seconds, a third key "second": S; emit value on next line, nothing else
{"hour": 4, "minute": 43}
